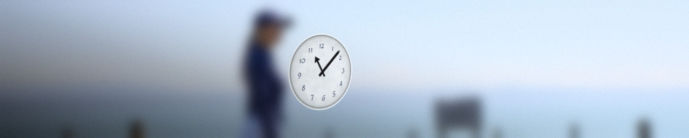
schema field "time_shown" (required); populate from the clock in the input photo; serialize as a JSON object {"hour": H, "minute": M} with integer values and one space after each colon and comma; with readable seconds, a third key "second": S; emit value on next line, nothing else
{"hour": 11, "minute": 8}
